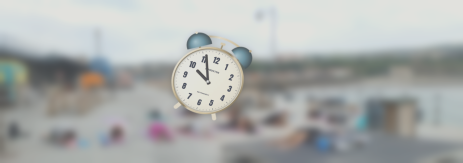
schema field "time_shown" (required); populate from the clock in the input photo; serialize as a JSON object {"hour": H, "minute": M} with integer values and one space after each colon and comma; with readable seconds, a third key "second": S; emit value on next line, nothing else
{"hour": 9, "minute": 56}
